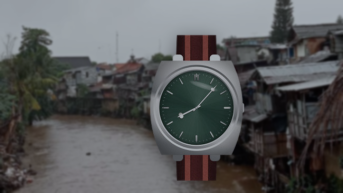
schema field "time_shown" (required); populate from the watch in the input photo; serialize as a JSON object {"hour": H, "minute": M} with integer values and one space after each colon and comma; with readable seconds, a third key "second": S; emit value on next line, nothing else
{"hour": 8, "minute": 7}
